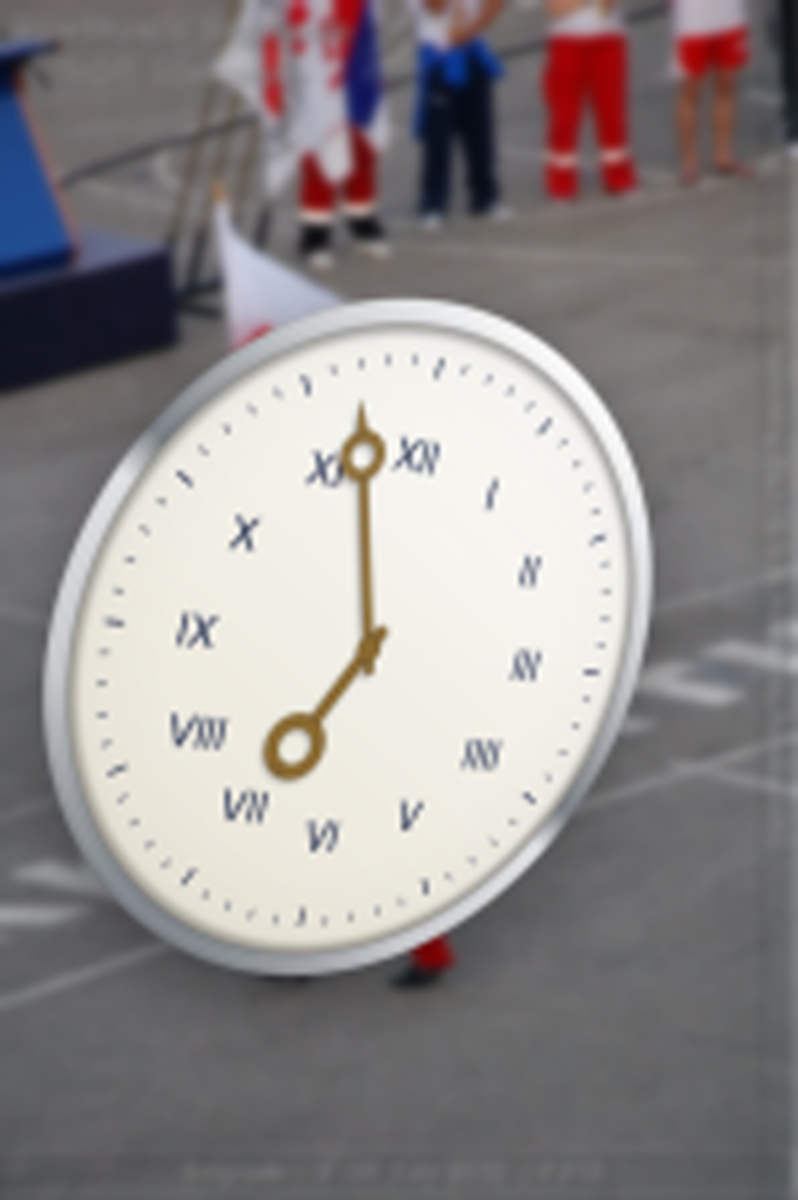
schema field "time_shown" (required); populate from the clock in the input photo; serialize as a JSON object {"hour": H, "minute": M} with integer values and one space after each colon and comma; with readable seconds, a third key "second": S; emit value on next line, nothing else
{"hour": 6, "minute": 57}
